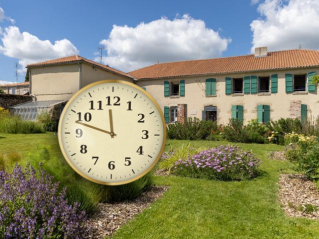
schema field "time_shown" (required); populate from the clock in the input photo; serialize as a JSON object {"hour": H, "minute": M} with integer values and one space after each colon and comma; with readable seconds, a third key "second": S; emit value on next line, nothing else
{"hour": 11, "minute": 48}
